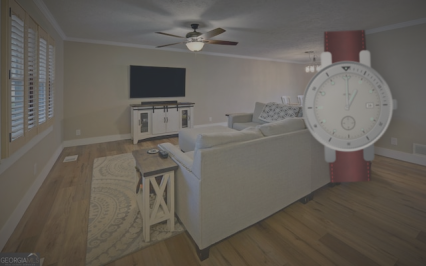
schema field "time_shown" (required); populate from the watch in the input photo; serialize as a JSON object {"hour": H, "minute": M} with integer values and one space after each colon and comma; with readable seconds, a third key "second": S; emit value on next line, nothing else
{"hour": 1, "minute": 0}
